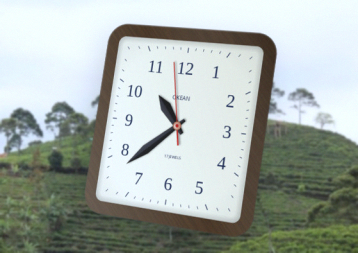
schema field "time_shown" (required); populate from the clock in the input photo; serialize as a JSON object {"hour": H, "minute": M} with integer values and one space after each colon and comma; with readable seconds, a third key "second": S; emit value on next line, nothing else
{"hour": 10, "minute": 37, "second": 58}
